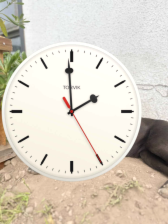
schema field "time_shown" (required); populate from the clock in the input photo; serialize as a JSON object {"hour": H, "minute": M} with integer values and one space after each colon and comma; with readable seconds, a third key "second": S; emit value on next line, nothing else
{"hour": 1, "minute": 59, "second": 25}
